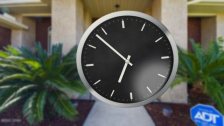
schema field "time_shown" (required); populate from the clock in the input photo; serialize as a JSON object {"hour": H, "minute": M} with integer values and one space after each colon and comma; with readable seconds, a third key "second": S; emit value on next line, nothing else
{"hour": 6, "minute": 53}
